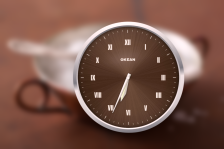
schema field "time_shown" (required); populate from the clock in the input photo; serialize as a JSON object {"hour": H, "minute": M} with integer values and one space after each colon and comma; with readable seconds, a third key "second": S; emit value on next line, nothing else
{"hour": 6, "minute": 34}
